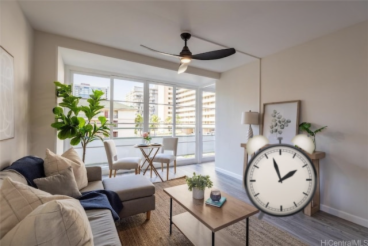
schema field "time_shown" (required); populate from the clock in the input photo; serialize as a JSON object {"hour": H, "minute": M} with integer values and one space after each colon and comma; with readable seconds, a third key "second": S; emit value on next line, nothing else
{"hour": 1, "minute": 57}
